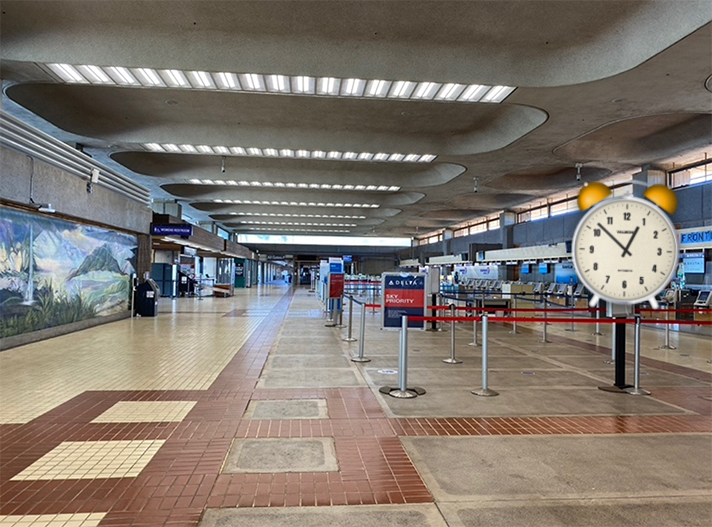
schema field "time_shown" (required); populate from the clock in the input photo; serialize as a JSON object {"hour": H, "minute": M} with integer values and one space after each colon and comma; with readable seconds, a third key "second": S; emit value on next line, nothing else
{"hour": 12, "minute": 52}
